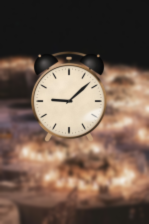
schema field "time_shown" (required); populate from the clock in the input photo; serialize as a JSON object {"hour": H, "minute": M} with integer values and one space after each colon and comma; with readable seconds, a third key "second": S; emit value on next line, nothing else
{"hour": 9, "minute": 8}
